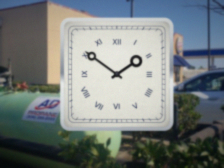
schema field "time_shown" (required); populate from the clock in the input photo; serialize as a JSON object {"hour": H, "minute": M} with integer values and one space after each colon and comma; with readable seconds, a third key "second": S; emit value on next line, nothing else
{"hour": 1, "minute": 51}
